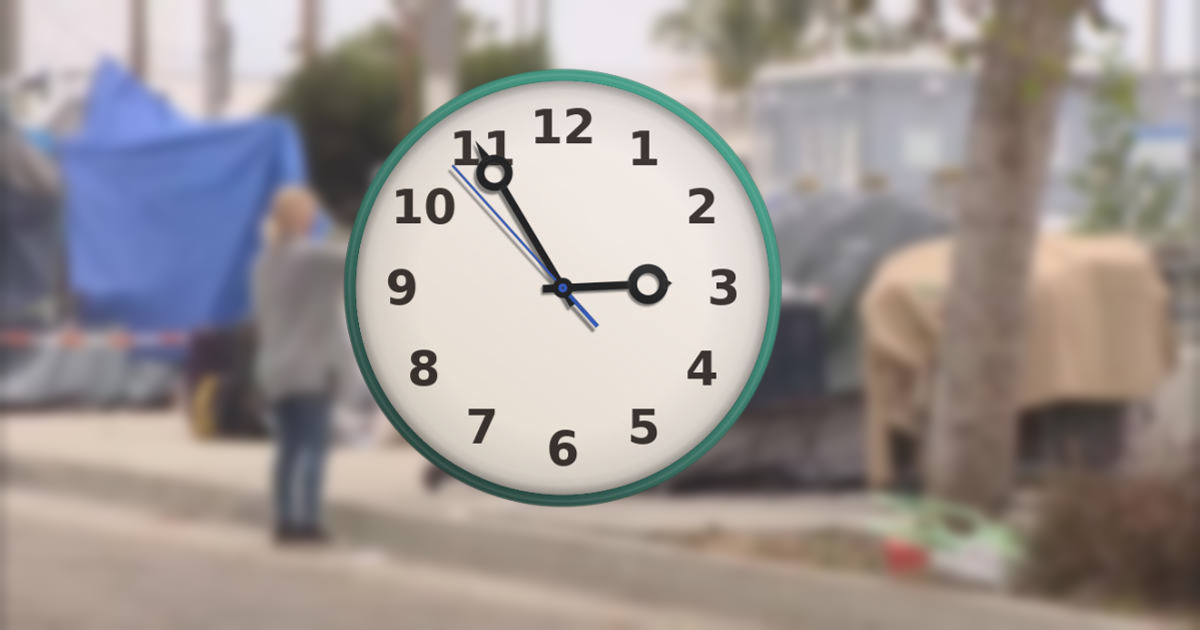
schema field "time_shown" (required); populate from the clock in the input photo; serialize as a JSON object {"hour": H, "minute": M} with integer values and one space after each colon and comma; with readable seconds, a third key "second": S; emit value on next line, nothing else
{"hour": 2, "minute": 54, "second": 53}
